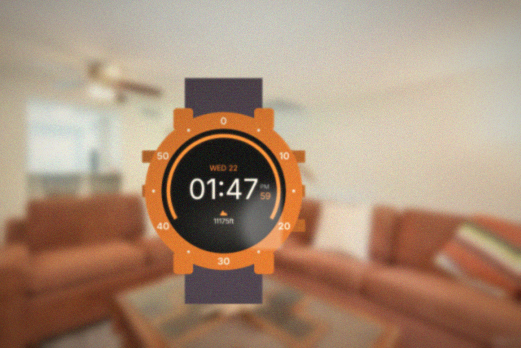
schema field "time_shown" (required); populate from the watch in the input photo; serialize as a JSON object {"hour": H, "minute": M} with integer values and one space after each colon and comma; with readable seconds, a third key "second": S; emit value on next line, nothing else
{"hour": 1, "minute": 47}
